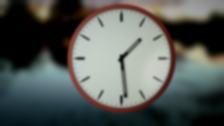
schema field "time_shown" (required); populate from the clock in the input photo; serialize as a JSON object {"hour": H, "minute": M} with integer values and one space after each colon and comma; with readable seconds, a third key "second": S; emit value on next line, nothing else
{"hour": 1, "minute": 29}
